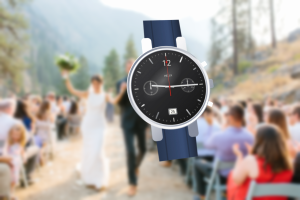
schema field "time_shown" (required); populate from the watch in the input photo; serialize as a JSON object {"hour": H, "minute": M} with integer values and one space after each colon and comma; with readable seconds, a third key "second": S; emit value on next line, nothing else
{"hour": 9, "minute": 15}
